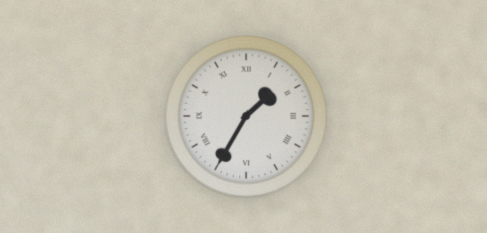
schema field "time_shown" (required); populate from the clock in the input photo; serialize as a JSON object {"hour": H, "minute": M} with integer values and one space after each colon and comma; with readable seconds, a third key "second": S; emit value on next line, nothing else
{"hour": 1, "minute": 35}
